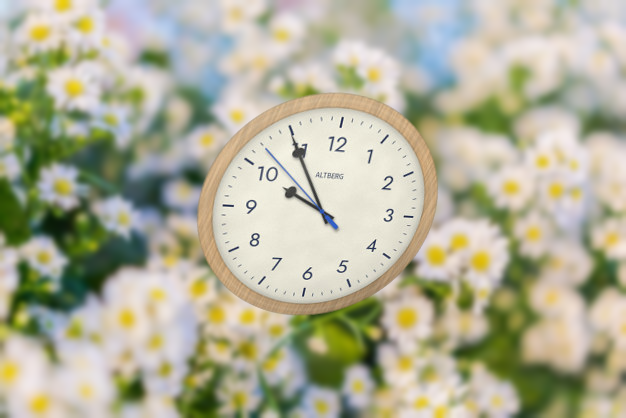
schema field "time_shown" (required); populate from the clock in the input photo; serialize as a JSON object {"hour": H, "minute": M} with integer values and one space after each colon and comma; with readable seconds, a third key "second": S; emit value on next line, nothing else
{"hour": 9, "minute": 54, "second": 52}
